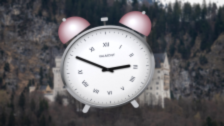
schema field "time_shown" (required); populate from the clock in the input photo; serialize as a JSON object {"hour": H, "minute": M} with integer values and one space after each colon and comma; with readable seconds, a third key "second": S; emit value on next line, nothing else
{"hour": 2, "minute": 50}
